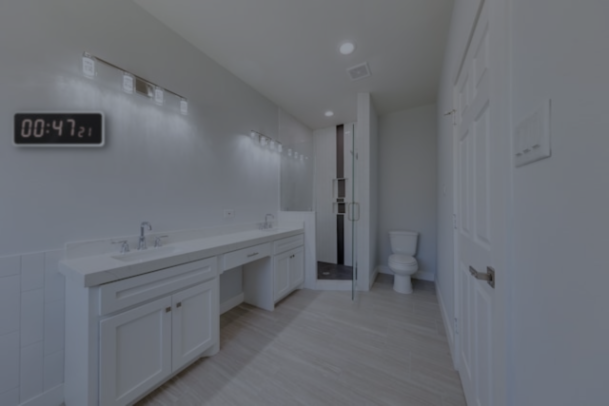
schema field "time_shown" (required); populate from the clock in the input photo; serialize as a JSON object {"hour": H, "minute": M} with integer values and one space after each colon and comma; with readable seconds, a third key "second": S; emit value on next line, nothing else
{"hour": 0, "minute": 47}
